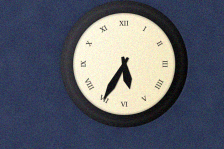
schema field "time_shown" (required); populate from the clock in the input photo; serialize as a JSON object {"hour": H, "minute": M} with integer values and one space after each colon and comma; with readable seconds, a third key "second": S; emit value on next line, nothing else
{"hour": 5, "minute": 35}
